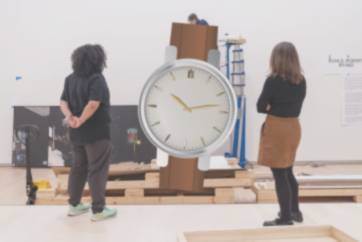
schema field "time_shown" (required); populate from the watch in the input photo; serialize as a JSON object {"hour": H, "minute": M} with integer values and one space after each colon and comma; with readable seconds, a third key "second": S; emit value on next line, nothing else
{"hour": 10, "minute": 13}
